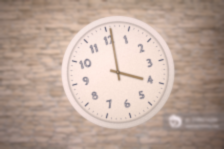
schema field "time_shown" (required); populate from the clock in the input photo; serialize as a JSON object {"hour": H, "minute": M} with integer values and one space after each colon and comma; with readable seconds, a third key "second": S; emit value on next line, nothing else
{"hour": 4, "minute": 1}
